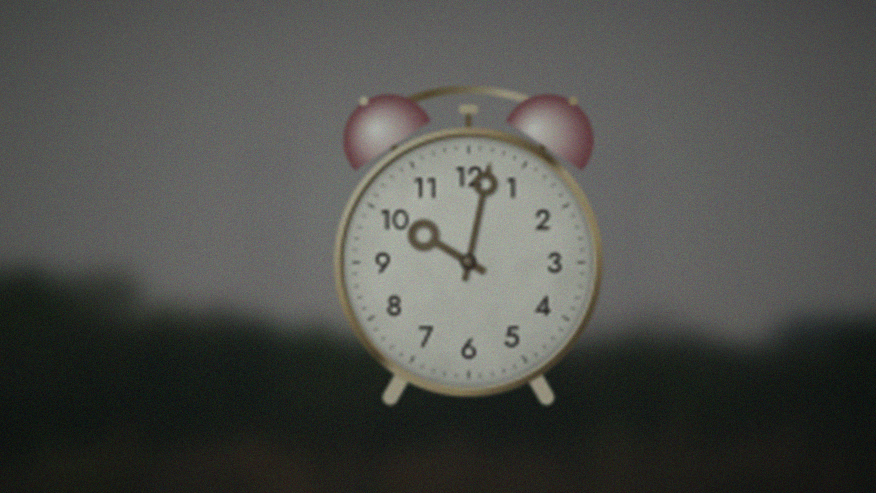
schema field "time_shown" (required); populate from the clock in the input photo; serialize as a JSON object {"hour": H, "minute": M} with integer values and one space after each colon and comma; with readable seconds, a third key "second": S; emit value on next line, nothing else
{"hour": 10, "minute": 2}
